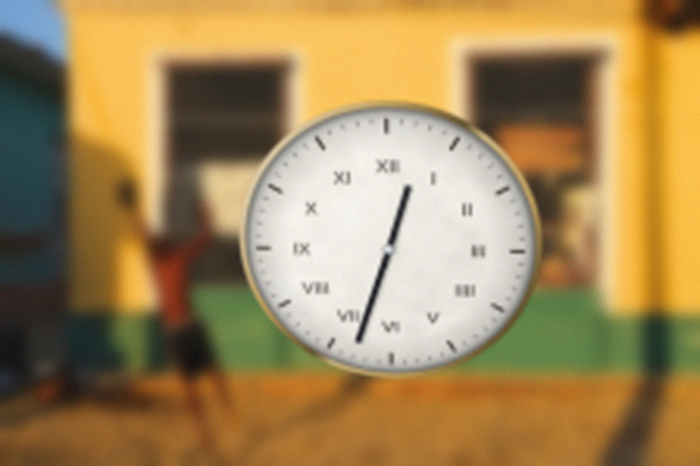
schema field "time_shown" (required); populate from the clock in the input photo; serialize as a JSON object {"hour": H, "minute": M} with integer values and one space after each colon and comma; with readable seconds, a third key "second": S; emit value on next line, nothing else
{"hour": 12, "minute": 33}
